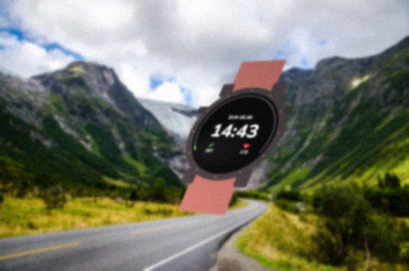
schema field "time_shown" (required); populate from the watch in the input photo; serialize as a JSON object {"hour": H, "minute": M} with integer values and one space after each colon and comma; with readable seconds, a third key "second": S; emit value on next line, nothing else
{"hour": 14, "minute": 43}
